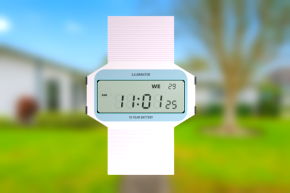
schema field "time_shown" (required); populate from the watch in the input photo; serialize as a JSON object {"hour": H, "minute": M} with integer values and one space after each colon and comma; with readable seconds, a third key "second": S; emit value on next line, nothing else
{"hour": 11, "minute": 1, "second": 25}
